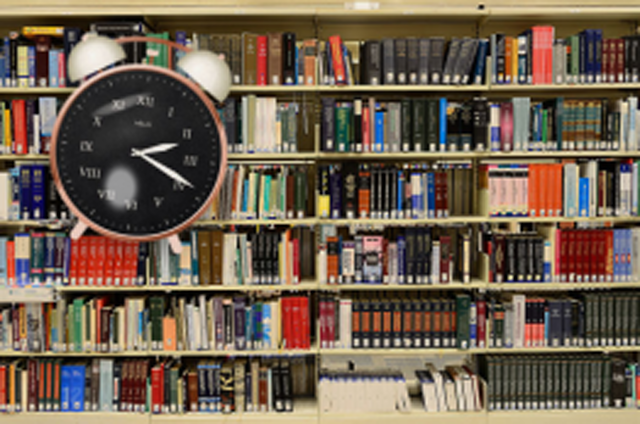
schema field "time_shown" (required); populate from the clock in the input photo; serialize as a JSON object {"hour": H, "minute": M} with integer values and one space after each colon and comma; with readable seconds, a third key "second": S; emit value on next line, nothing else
{"hour": 2, "minute": 19}
